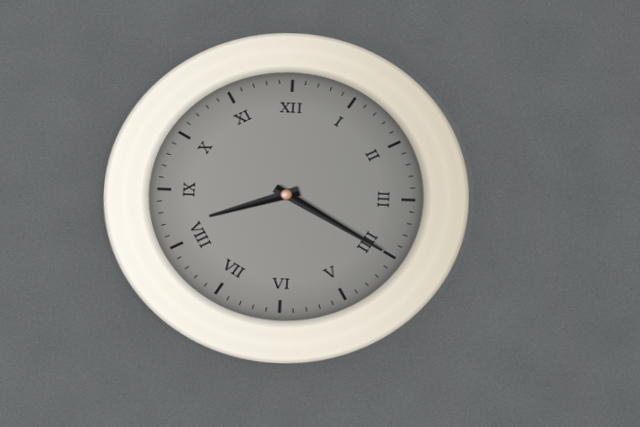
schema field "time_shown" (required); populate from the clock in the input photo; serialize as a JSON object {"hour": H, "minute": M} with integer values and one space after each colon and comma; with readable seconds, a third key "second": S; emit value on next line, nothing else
{"hour": 8, "minute": 20}
